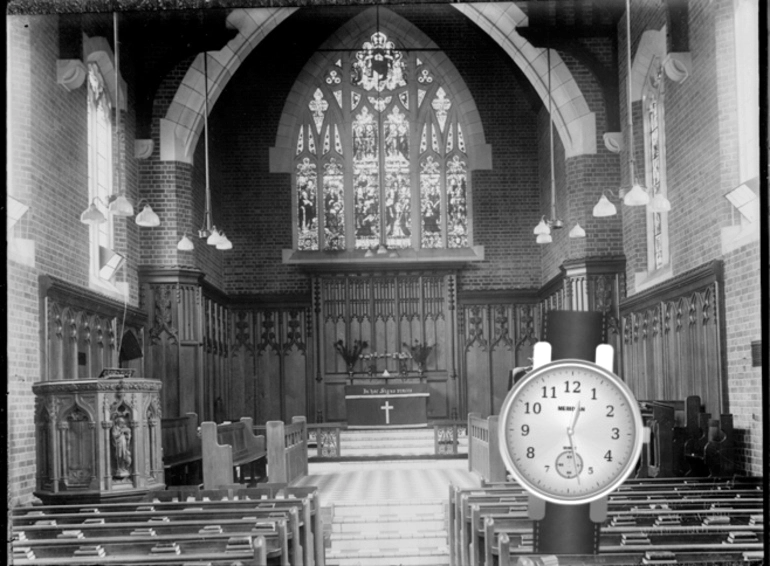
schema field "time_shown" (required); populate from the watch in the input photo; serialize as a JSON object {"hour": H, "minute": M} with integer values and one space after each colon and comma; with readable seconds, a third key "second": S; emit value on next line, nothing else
{"hour": 12, "minute": 28}
